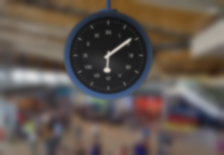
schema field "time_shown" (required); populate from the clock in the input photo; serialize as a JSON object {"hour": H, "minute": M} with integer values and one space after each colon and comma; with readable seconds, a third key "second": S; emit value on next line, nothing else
{"hour": 6, "minute": 9}
